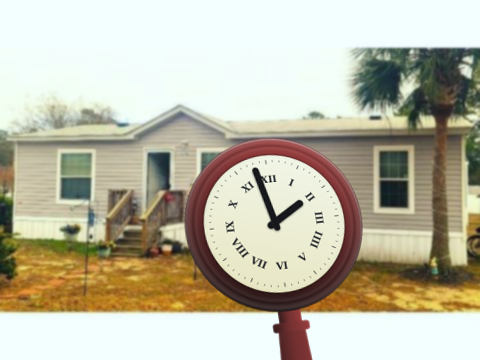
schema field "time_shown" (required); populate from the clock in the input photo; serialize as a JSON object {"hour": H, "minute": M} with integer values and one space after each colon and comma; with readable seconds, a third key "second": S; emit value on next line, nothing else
{"hour": 1, "minute": 58}
